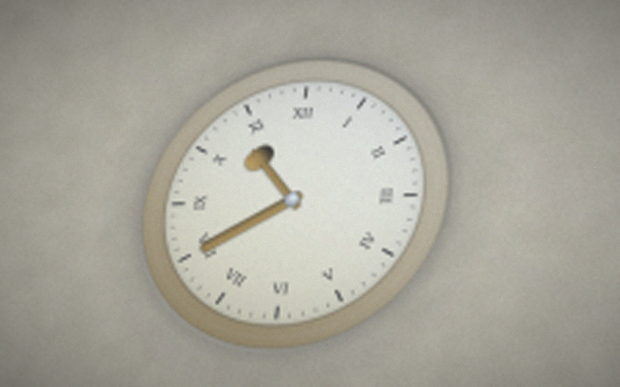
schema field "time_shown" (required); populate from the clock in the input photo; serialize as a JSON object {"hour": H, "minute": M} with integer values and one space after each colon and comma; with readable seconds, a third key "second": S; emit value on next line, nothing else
{"hour": 10, "minute": 40}
